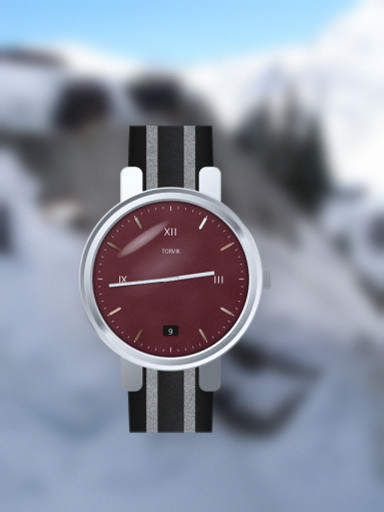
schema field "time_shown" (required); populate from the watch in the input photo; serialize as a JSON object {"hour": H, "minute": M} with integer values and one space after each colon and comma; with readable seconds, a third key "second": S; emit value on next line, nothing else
{"hour": 2, "minute": 44}
